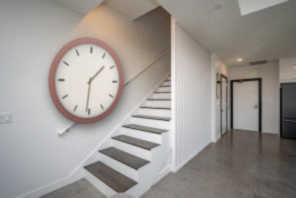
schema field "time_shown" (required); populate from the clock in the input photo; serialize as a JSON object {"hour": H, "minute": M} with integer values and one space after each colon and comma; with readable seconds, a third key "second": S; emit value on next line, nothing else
{"hour": 1, "minute": 31}
